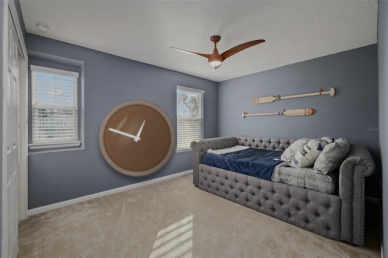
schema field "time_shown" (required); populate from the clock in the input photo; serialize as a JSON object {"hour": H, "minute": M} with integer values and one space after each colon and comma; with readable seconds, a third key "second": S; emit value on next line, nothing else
{"hour": 12, "minute": 48}
